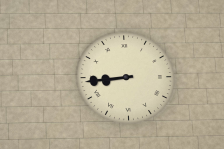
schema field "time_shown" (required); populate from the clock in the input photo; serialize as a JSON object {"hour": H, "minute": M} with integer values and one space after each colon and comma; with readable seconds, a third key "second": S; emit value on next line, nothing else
{"hour": 8, "minute": 44}
